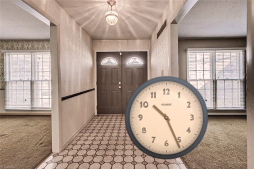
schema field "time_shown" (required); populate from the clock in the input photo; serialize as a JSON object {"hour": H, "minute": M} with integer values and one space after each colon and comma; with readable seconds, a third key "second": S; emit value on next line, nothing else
{"hour": 10, "minute": 26}
